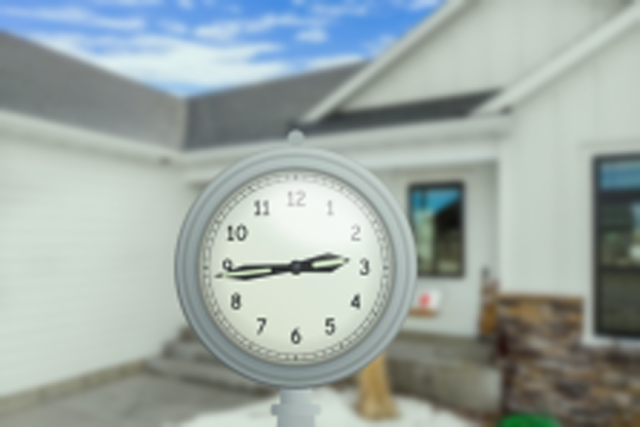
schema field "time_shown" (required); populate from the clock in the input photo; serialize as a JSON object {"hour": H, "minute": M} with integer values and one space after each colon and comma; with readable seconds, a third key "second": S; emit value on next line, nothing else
{"hour": 2, "minute": 44}
